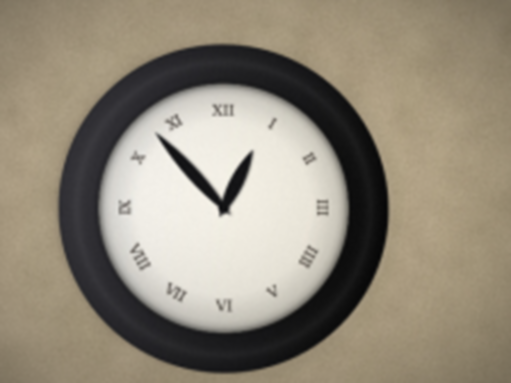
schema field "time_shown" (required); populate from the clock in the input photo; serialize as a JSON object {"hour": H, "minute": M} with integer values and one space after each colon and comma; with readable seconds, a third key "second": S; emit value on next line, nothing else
{"hour": 12, "minute": 53}
